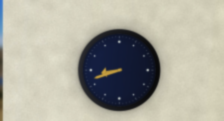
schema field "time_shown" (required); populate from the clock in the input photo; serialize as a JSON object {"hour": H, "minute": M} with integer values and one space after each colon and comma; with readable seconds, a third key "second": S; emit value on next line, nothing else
{"hour": 8, "minute": 42}
